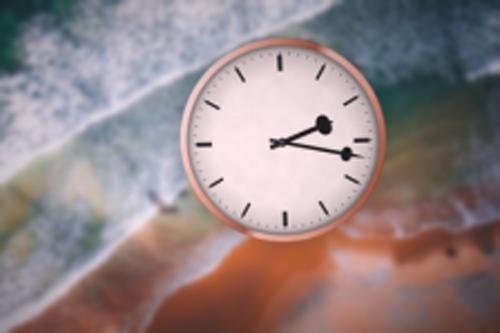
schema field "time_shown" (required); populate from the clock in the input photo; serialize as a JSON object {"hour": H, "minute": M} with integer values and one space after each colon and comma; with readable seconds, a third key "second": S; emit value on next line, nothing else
{"hour": 2, "minute": 17}
